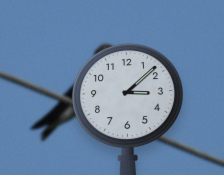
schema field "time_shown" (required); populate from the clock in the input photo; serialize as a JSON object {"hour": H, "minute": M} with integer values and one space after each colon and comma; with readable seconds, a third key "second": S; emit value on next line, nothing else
{"hour": 3, "minute": 8}
